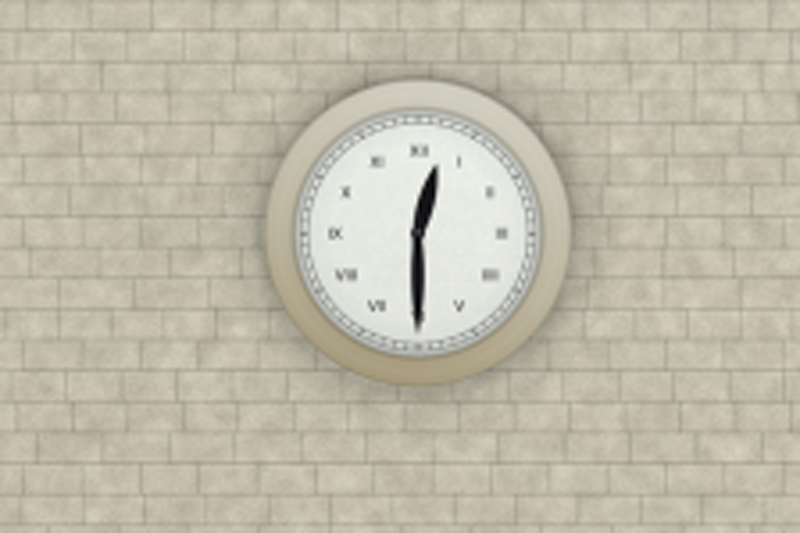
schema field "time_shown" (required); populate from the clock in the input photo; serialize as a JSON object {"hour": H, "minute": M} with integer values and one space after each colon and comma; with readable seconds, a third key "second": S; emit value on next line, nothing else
{"hour": 12, "minute": 30}
